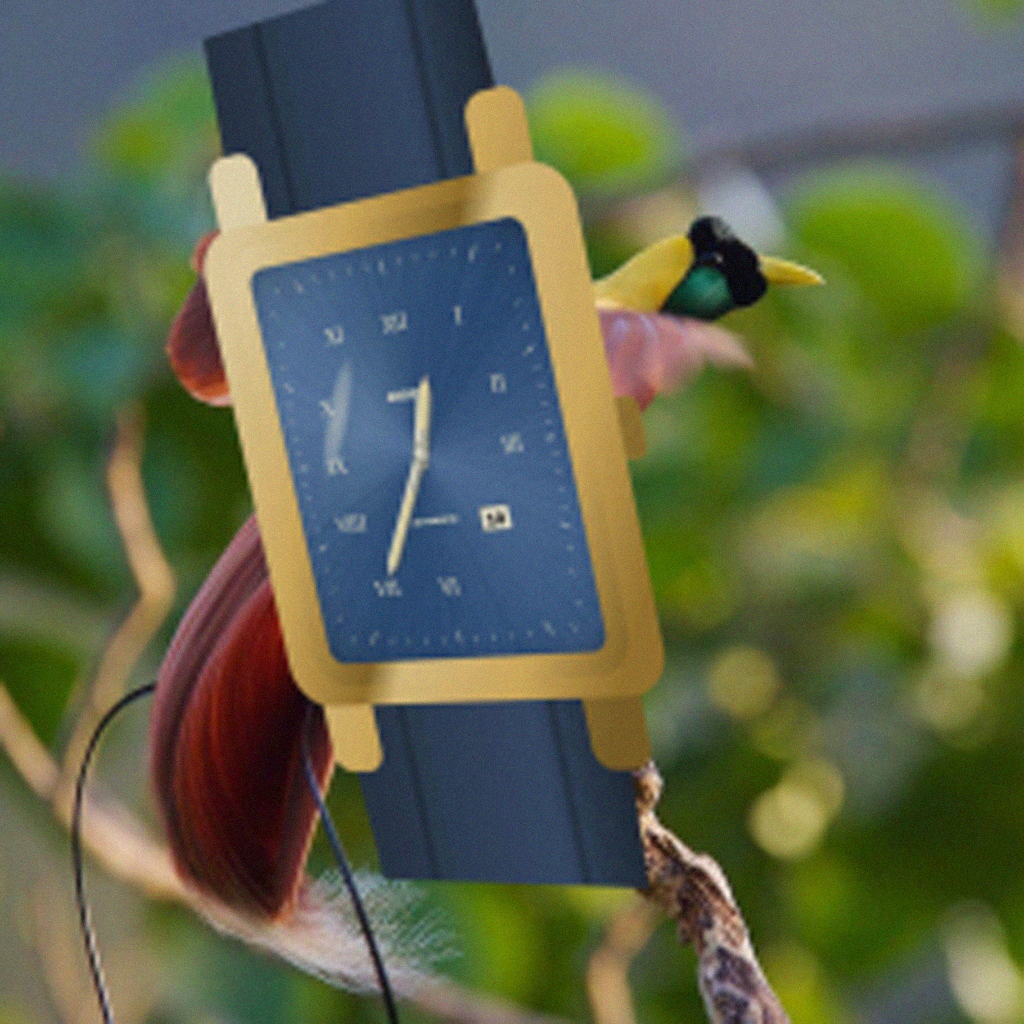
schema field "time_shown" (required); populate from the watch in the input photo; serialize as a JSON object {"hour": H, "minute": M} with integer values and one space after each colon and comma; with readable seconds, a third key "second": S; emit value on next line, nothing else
{"hour": 12, "minute": 35}
